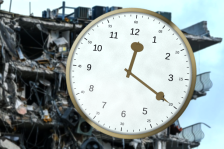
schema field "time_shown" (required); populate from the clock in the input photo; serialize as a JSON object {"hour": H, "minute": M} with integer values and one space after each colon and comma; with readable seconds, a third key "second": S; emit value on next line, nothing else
{"hour": 12, "minute": 20}
